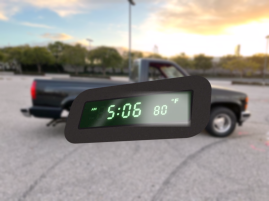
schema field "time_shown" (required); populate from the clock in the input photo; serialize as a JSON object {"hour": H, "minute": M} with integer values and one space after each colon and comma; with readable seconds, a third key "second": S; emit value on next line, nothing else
{"hour": 5, "minute": 6}
